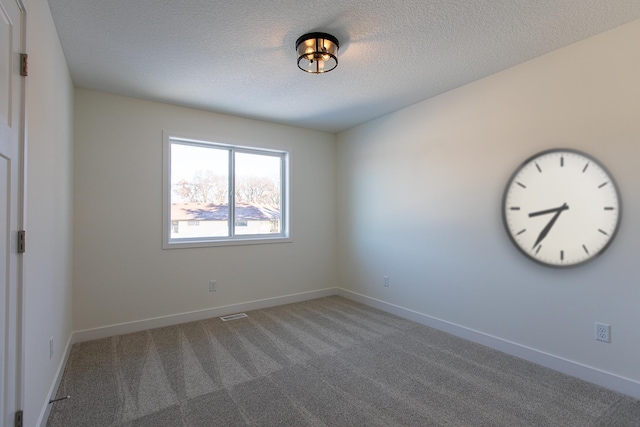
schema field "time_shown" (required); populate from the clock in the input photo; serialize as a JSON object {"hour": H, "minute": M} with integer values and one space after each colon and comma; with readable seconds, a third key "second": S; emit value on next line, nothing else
{"hour": 8, "minute": 36}
